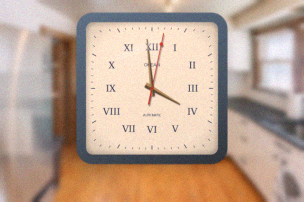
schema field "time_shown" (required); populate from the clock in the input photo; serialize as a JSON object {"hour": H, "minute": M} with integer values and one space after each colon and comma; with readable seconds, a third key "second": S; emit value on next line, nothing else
{"hour": 3, "minute": 59, "second": 2}
